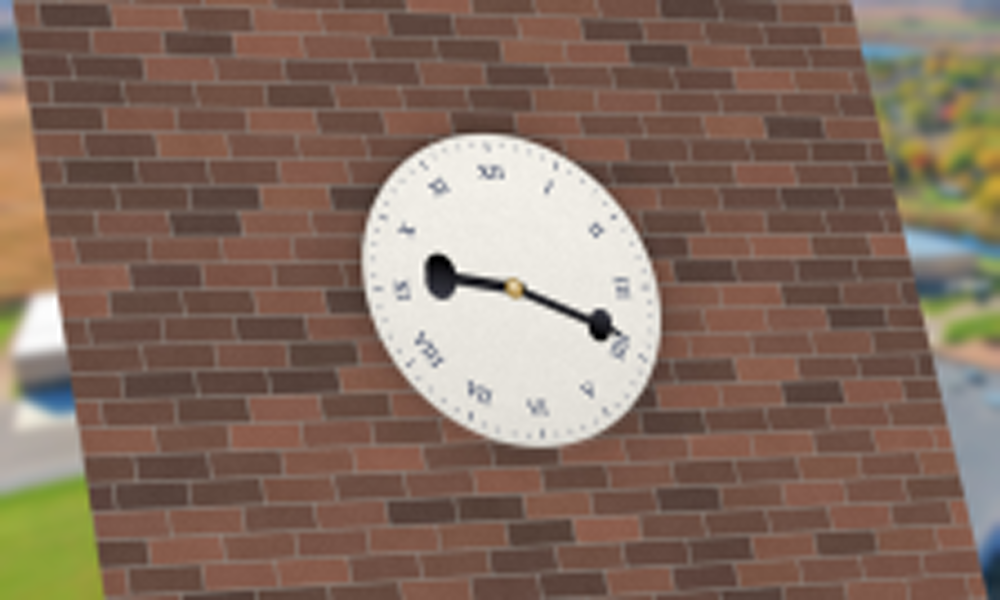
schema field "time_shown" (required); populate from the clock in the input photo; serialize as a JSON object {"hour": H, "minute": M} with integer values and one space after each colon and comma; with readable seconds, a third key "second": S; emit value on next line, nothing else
{"hour": 9, "minute": 19}
